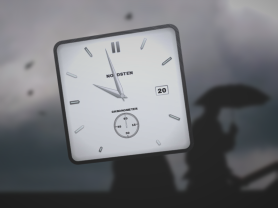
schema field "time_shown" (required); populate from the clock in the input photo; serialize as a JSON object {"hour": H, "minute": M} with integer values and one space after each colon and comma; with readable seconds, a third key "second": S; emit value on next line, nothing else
{"hour": 9, "minute": 58}
